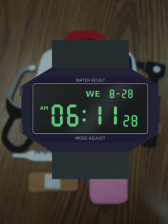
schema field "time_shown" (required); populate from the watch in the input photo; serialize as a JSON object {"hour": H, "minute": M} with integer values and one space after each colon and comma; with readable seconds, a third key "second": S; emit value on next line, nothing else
{"hour": 6, "minute": 11, "second": 28}
